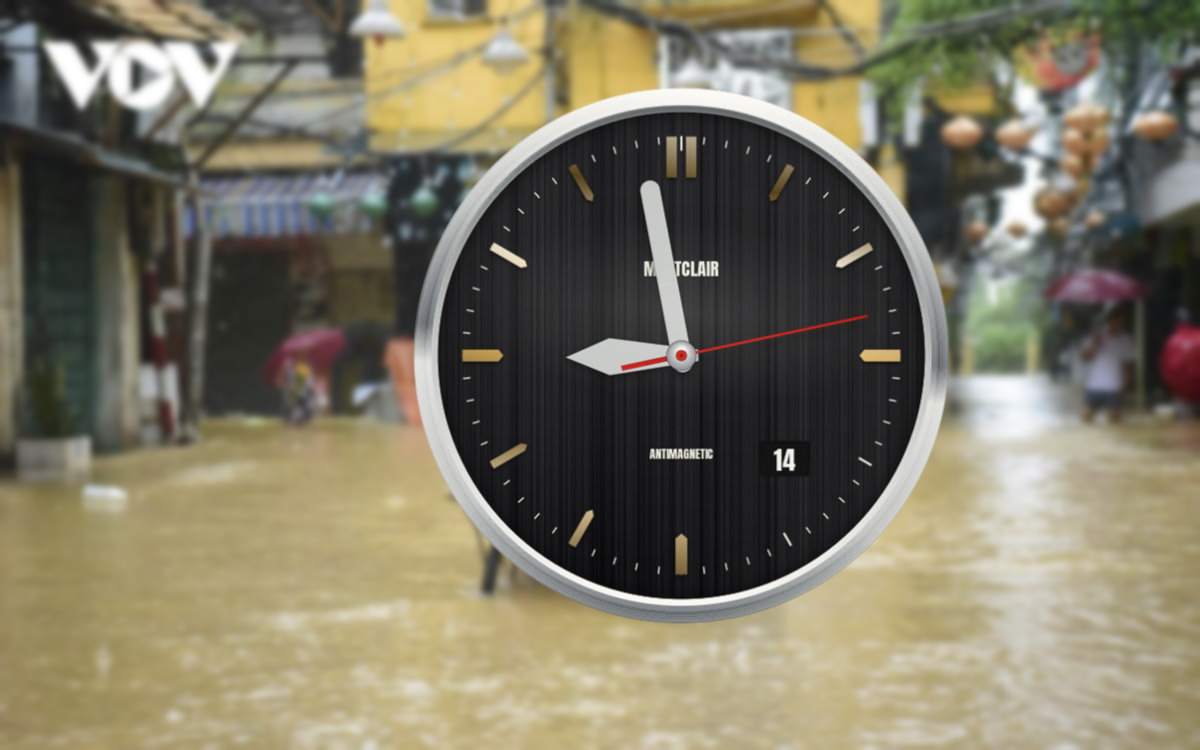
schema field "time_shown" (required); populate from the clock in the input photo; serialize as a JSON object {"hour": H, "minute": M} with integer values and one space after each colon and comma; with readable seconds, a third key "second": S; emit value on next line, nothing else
{"hour": 8, "minute": 58, "second": 13}
